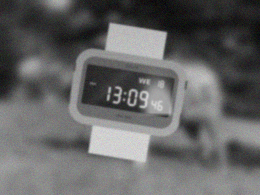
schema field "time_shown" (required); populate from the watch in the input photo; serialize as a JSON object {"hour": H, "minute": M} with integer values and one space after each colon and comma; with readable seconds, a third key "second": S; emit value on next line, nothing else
{"hour": 13, "minute": 9, "second": 46}
